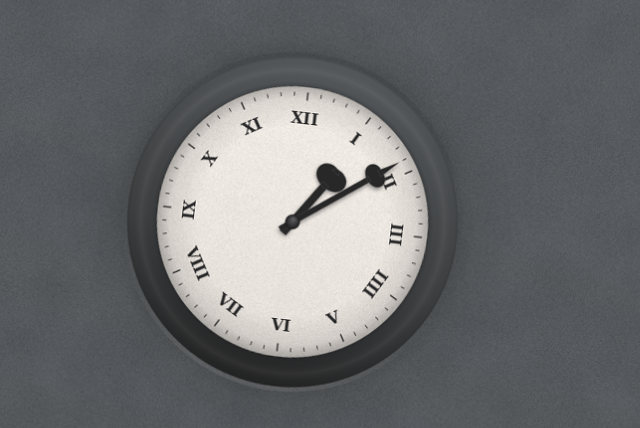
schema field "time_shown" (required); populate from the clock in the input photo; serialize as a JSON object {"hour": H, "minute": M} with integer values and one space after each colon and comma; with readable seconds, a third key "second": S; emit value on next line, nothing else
{"hour": 1, "minute": 9}
